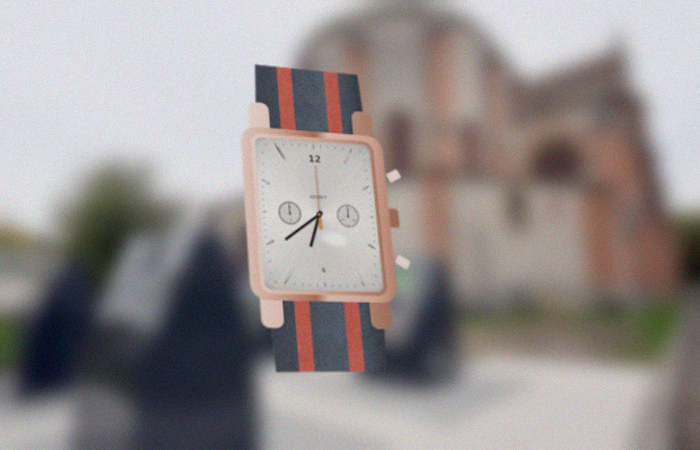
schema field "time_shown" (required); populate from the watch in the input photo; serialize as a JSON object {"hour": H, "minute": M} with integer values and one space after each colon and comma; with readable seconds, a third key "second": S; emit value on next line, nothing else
{"hour": 6, "minute": 39}
